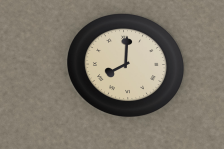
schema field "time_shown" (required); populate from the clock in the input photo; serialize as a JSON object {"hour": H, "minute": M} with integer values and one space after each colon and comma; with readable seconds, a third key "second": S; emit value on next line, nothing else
{"hour": 8, "minute": 1}
